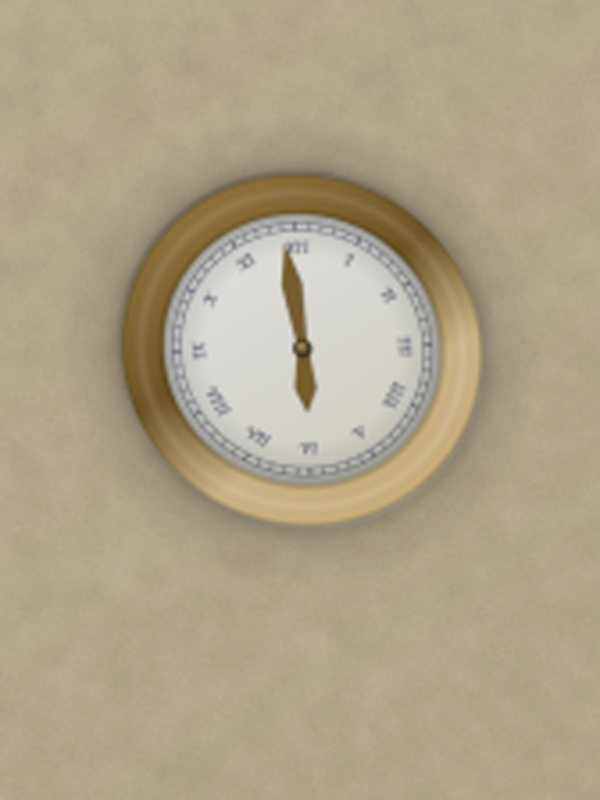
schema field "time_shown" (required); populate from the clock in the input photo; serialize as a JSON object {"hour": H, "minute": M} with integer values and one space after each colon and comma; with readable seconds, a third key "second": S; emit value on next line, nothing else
{"hour": 5, "minute": 59}
